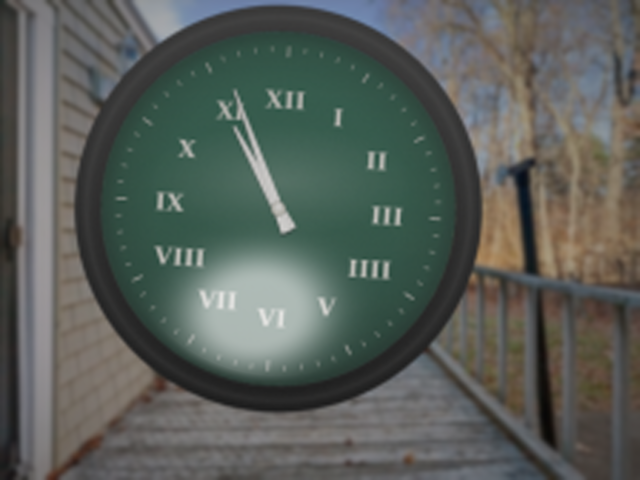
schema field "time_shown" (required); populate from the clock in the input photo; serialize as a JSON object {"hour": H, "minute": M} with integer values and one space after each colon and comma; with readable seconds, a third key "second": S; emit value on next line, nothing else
{"hour": 10, "minute": 56}
